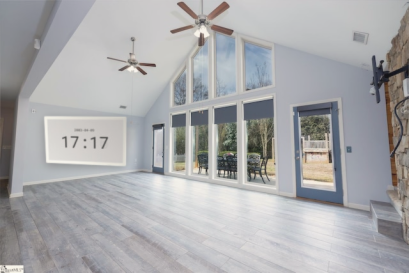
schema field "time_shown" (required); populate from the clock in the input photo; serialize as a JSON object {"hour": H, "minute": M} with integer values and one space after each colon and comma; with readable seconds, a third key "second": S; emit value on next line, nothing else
{"hour": 17, "minute": 17}
